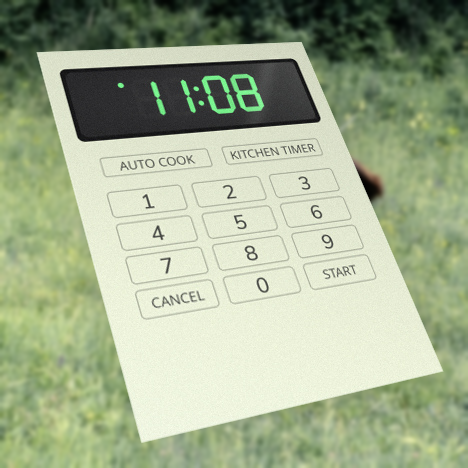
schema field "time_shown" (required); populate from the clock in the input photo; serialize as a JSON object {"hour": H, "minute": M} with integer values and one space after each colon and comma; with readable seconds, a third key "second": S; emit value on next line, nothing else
{"hour": 11, "minute": 8}
